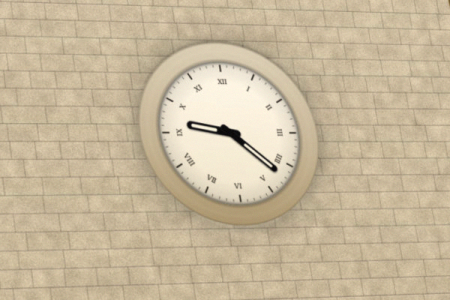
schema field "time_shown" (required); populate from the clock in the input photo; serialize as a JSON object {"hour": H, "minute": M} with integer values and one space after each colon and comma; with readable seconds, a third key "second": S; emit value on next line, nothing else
{"hour": 9, "minute": 22}
